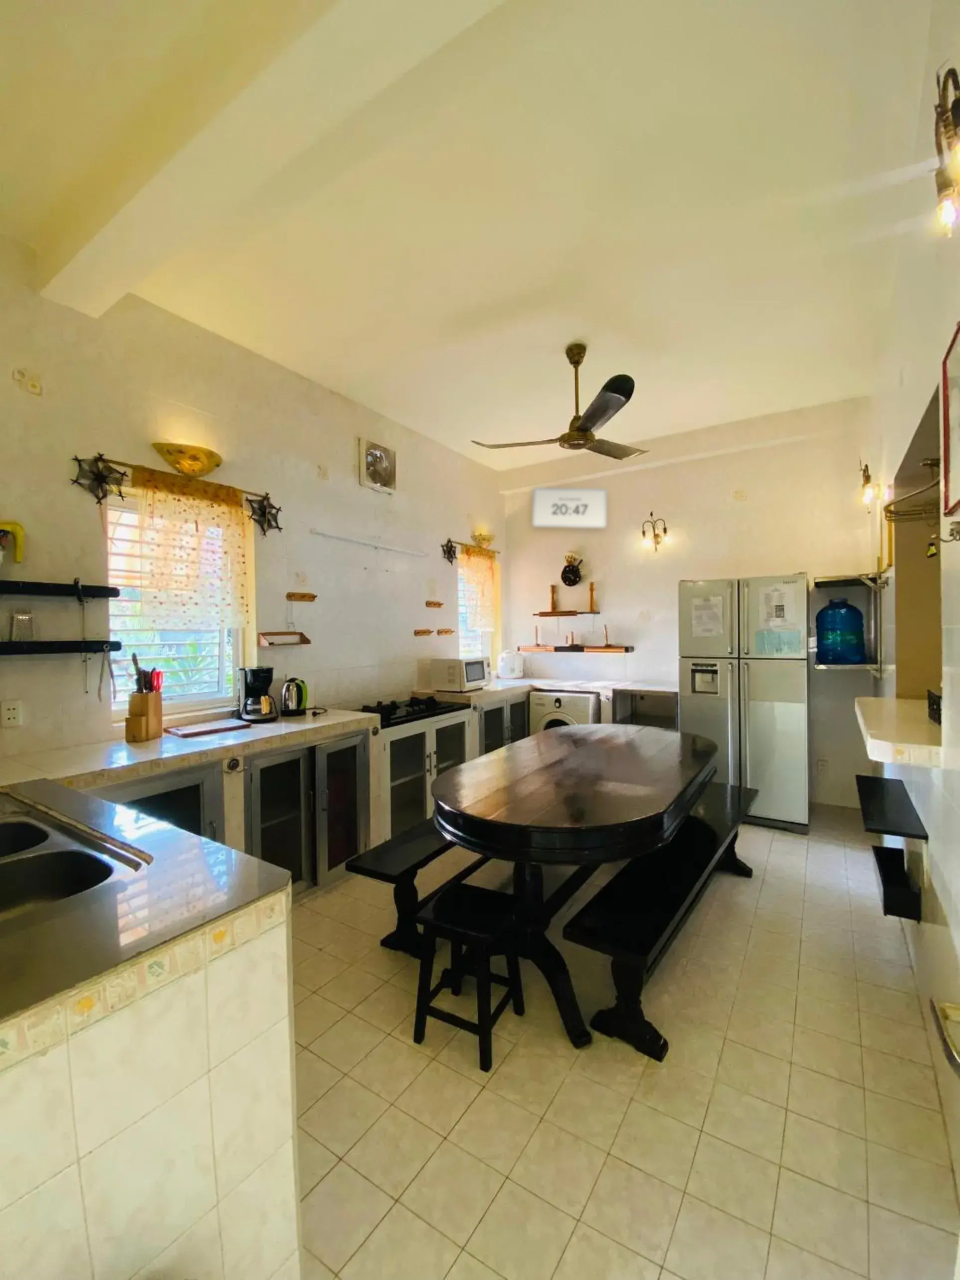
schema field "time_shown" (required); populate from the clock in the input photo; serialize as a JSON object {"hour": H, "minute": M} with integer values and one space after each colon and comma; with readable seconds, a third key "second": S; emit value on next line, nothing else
{"hour": 20, "minute": 47}
